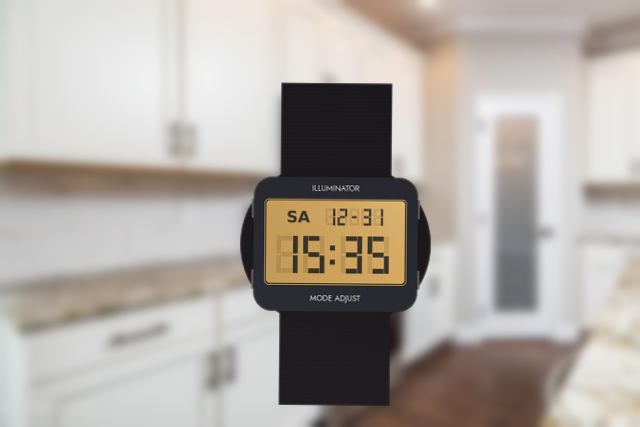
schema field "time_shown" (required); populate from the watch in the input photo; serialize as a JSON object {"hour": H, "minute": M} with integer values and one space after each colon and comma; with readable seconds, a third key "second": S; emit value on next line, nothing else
{"hour": 15, "minute": 35}
